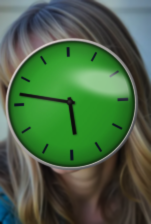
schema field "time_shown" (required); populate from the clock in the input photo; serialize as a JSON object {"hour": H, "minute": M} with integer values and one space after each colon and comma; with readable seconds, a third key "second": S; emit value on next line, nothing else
{"hour": 5, "minute": 47}
